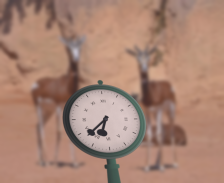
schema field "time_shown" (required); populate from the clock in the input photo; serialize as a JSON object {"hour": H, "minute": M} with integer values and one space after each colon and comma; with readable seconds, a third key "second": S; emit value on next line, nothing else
{"hour": 6, "minute": 38}
